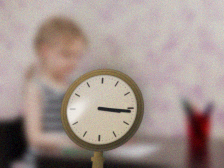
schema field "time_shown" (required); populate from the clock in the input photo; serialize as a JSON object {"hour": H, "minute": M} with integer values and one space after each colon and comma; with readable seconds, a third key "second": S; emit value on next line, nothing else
{"hour": 3, "minute": 16}
